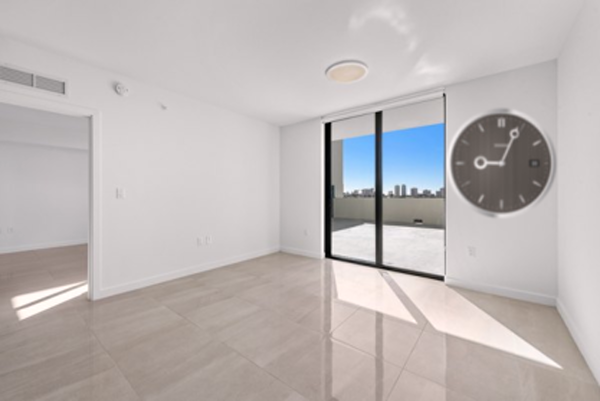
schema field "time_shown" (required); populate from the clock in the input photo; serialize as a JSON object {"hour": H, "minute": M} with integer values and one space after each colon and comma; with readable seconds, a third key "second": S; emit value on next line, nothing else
{"hour": 9, "minute": 4}
